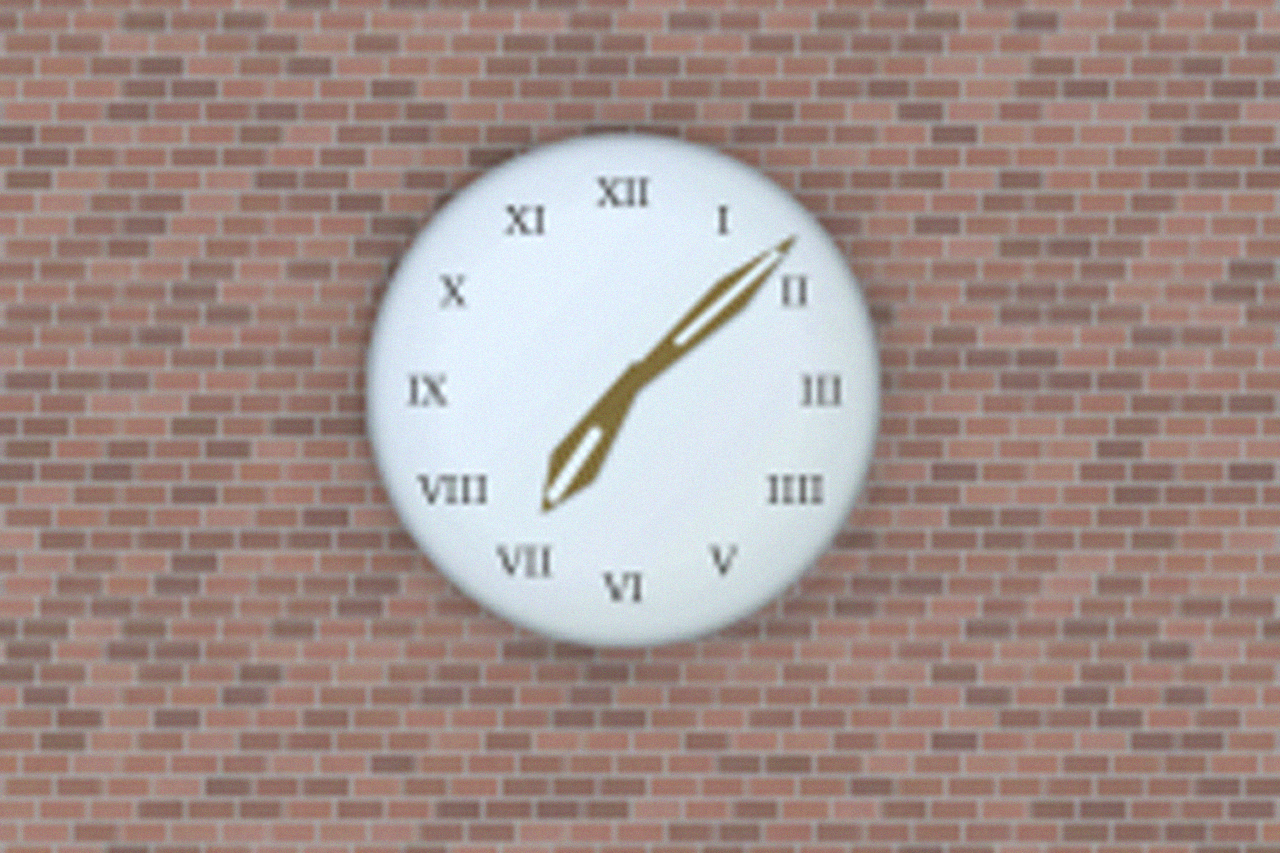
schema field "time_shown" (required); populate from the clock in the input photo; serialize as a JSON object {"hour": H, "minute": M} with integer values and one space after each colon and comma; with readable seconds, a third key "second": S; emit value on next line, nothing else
{"hour": 7, "minute": 8}
